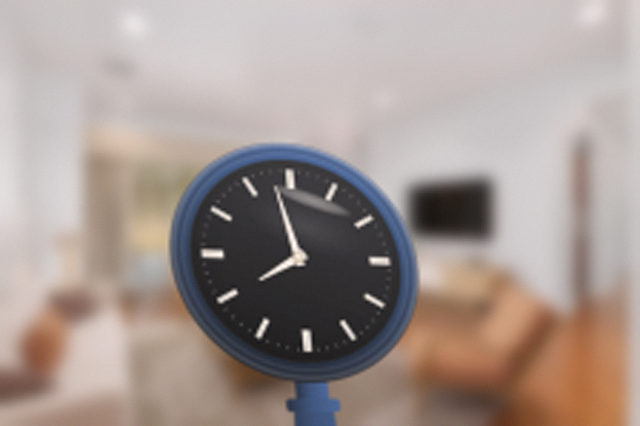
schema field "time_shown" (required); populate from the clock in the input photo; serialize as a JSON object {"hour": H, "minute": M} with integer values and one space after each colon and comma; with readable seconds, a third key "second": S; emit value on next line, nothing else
{"hour": 7, "minute": 58}
